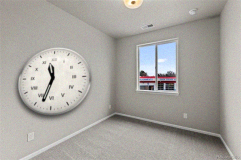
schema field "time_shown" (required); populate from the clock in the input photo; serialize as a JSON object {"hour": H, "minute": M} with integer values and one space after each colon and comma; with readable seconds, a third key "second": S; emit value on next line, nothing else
{"hour": 11, "minute": 33}
